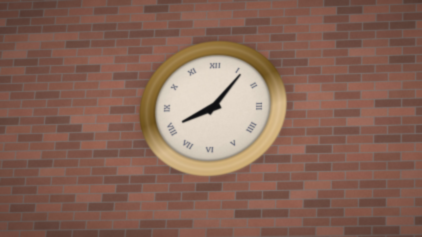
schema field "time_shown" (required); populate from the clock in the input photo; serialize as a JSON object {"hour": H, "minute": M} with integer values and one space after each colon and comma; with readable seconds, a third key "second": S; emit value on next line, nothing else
{"hour": 8, "minute": 6}
